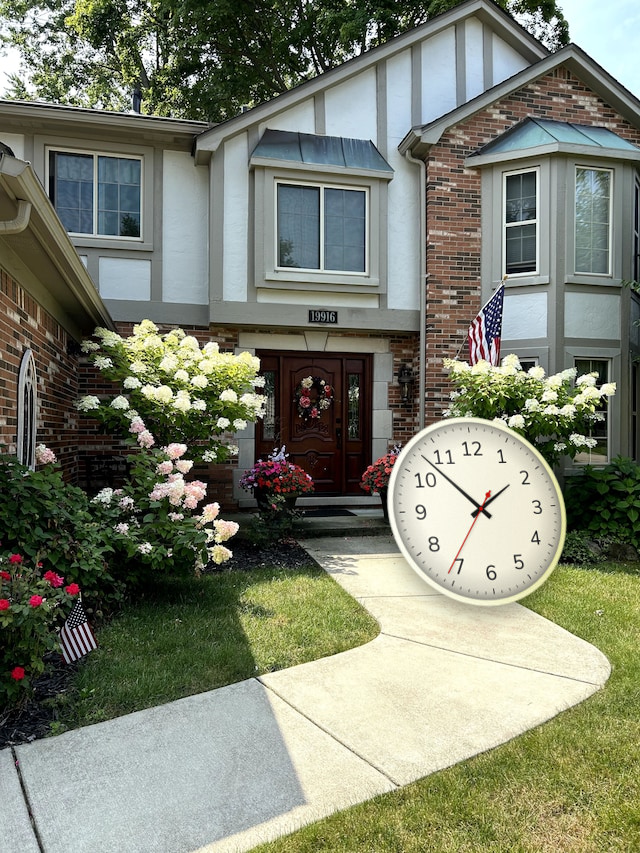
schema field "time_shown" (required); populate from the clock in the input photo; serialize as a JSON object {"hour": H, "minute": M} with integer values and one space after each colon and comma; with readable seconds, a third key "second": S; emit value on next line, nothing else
{"hour": 1, "minute": 52, "second": 36}
